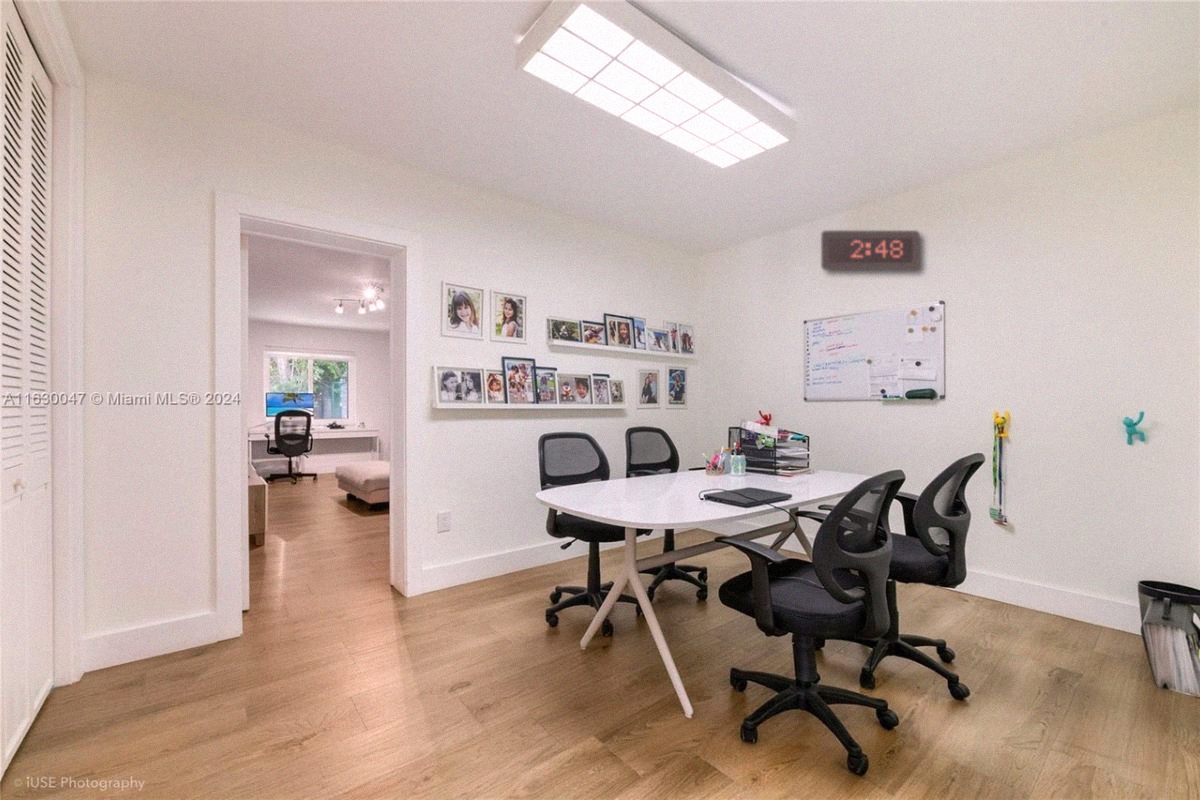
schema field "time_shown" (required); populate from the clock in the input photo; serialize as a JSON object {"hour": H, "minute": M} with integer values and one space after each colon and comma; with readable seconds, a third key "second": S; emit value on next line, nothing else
{"hour": 2, "minute": 48}
